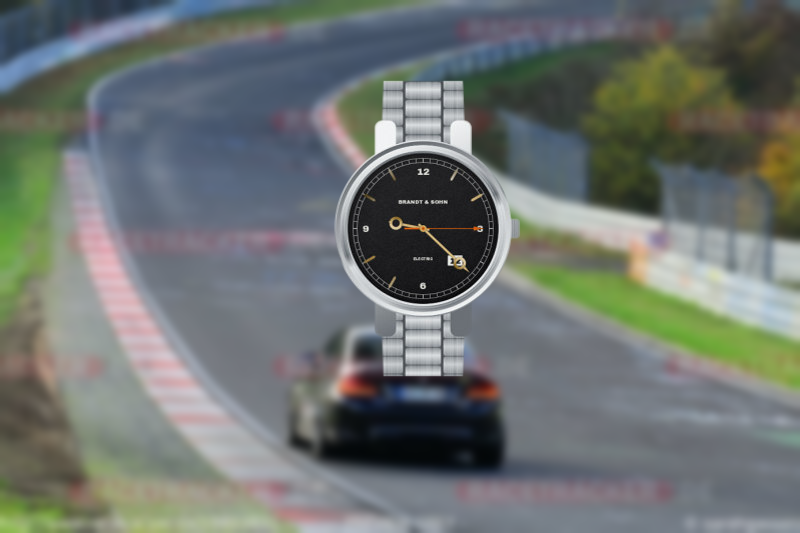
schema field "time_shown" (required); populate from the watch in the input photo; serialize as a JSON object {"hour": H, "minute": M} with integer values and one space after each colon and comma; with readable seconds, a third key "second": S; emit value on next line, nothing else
{"hour": 9, "minute": 22, "second": 15}
